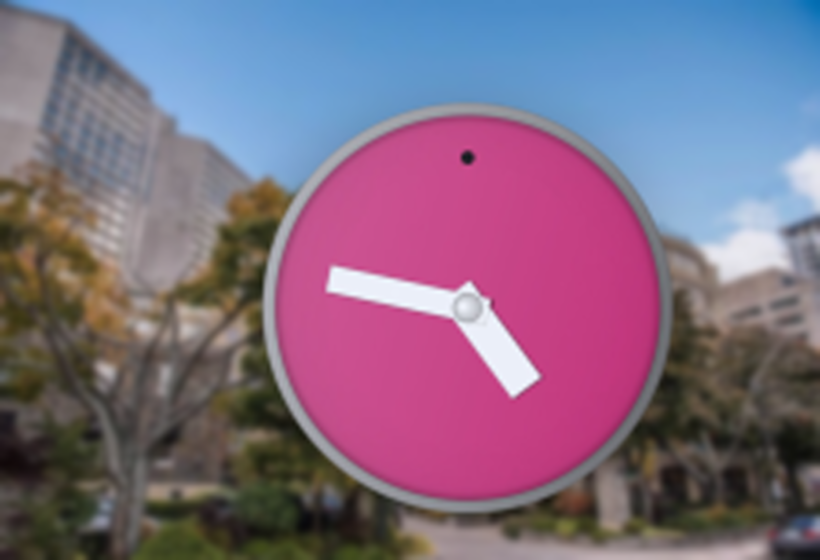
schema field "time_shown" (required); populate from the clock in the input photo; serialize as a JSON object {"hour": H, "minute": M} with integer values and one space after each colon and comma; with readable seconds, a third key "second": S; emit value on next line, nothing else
{"hour": 4, "minute": 47}
